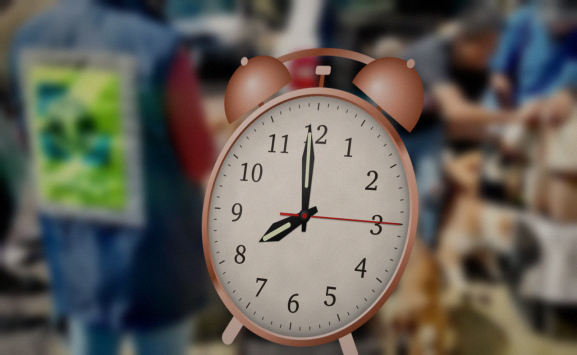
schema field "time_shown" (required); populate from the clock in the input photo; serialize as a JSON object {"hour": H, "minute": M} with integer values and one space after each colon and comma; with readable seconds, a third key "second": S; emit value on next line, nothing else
{"hour": 7, "minute": 59, "second": 15}
